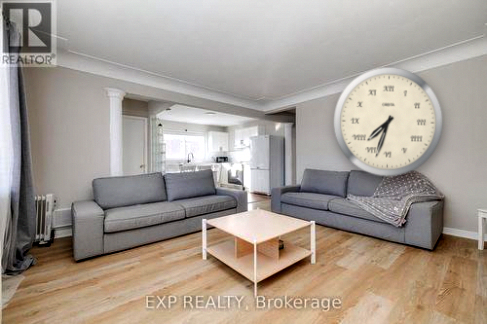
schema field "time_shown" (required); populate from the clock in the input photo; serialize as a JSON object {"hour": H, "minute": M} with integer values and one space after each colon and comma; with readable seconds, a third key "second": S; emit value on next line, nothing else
{"hour": 7, "minute": 33}
